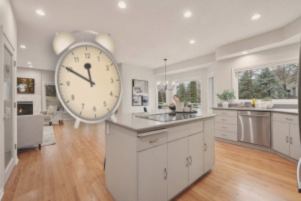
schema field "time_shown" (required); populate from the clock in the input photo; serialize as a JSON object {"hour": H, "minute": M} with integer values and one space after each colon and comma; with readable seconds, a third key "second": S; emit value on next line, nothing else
{"hour": 11, "minute": 50}
